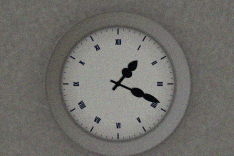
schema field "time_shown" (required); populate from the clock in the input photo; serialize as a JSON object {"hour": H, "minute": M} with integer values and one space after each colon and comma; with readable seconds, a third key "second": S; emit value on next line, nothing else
{"hour": 1, "minute": 19}
